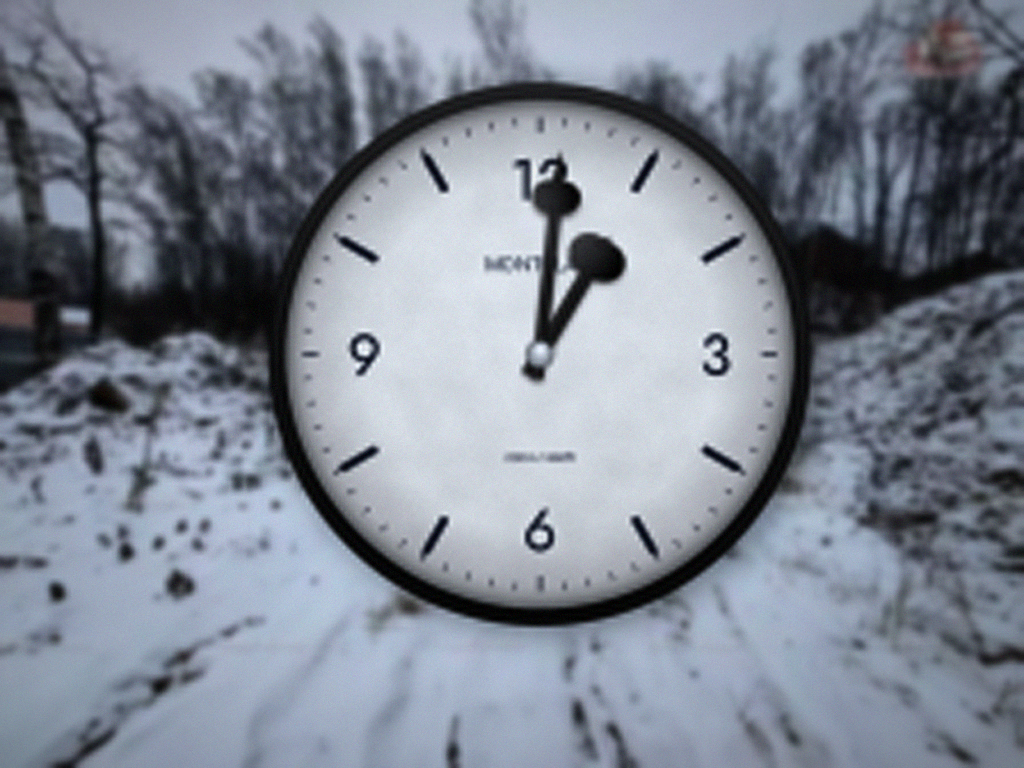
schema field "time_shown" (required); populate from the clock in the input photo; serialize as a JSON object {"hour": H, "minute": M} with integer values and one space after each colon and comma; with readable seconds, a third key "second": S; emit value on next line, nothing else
{"hour": 1, "minute": 1}
